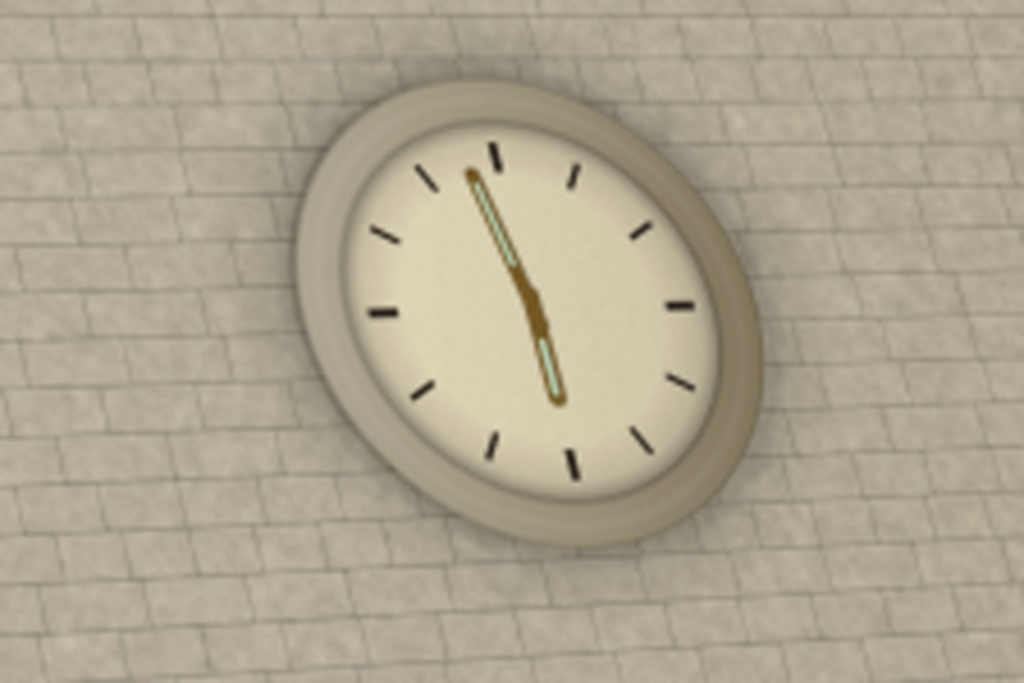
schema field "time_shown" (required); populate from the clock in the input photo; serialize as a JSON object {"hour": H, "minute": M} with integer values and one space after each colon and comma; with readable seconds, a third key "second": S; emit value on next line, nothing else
{"hour": 5, "minute": 58}
